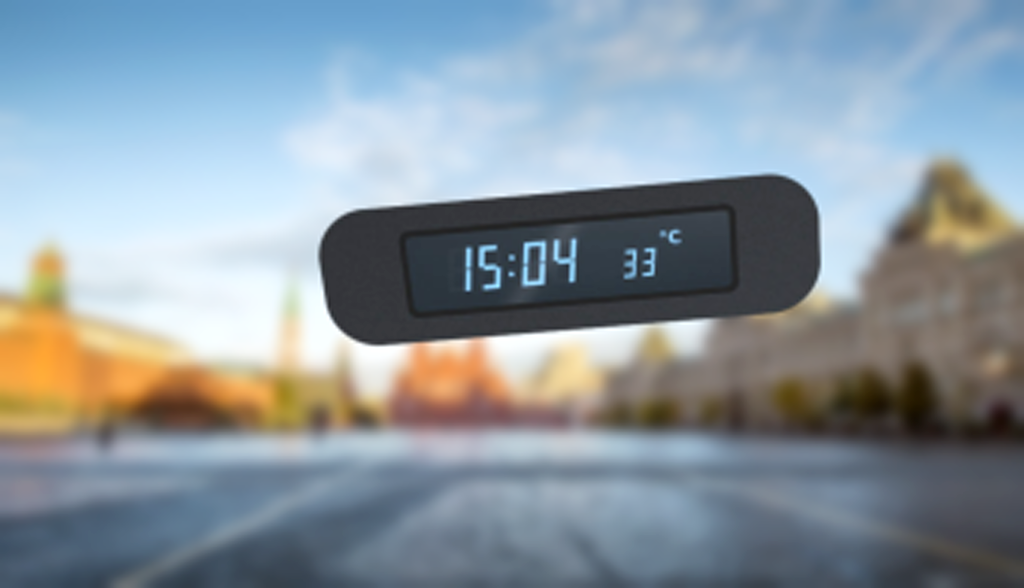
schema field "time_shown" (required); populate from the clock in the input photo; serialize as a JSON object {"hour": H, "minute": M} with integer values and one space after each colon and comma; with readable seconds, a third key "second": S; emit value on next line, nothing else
{"hour": 15, "minute": 4}
